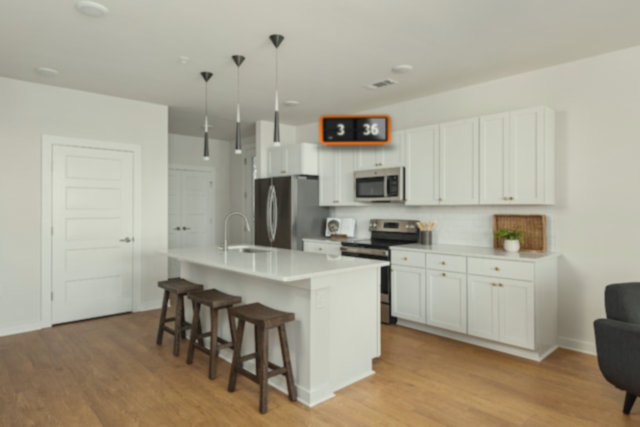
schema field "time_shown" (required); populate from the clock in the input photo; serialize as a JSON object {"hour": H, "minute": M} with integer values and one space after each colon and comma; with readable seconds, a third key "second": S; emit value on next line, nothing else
{"hour": 3, "minute": 36}
